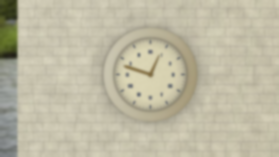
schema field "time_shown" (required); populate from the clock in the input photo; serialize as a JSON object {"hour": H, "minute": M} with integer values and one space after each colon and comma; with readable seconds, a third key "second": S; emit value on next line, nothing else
{"hour": 12, "minute": 48}
